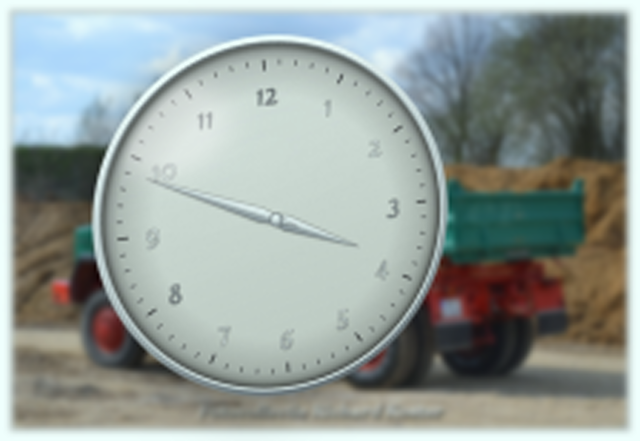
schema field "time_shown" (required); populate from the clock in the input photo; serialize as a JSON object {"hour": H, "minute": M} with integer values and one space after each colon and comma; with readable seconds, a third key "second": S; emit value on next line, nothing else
{"hour": 3, "minute": 49}
